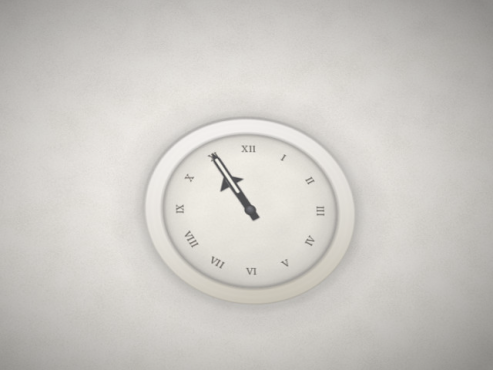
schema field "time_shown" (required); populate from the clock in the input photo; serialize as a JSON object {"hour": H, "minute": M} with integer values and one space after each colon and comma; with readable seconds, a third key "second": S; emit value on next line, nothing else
{"hour": 10, "minute": 55}
